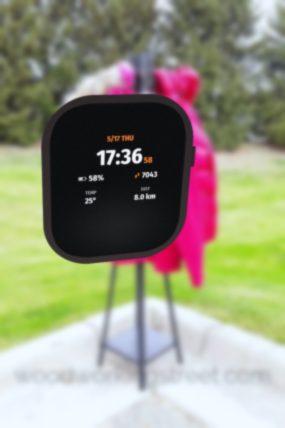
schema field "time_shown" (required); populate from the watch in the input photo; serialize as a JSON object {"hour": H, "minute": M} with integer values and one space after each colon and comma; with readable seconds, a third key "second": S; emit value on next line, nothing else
{"hour": 17, "minute": 36}
